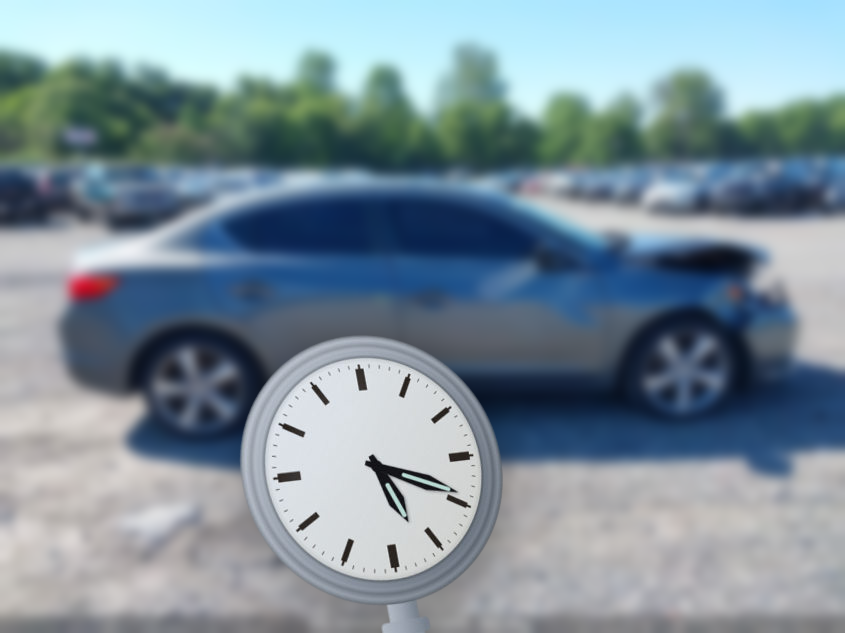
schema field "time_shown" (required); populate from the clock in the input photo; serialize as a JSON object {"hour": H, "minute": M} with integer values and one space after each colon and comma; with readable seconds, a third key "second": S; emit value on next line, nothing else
{"hour": 5, "minute": 19}
